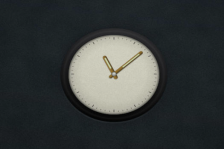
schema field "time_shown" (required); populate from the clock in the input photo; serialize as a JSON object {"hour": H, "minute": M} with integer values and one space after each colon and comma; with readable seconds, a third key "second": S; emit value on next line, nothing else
{"hour": 11, "minute": 8}
